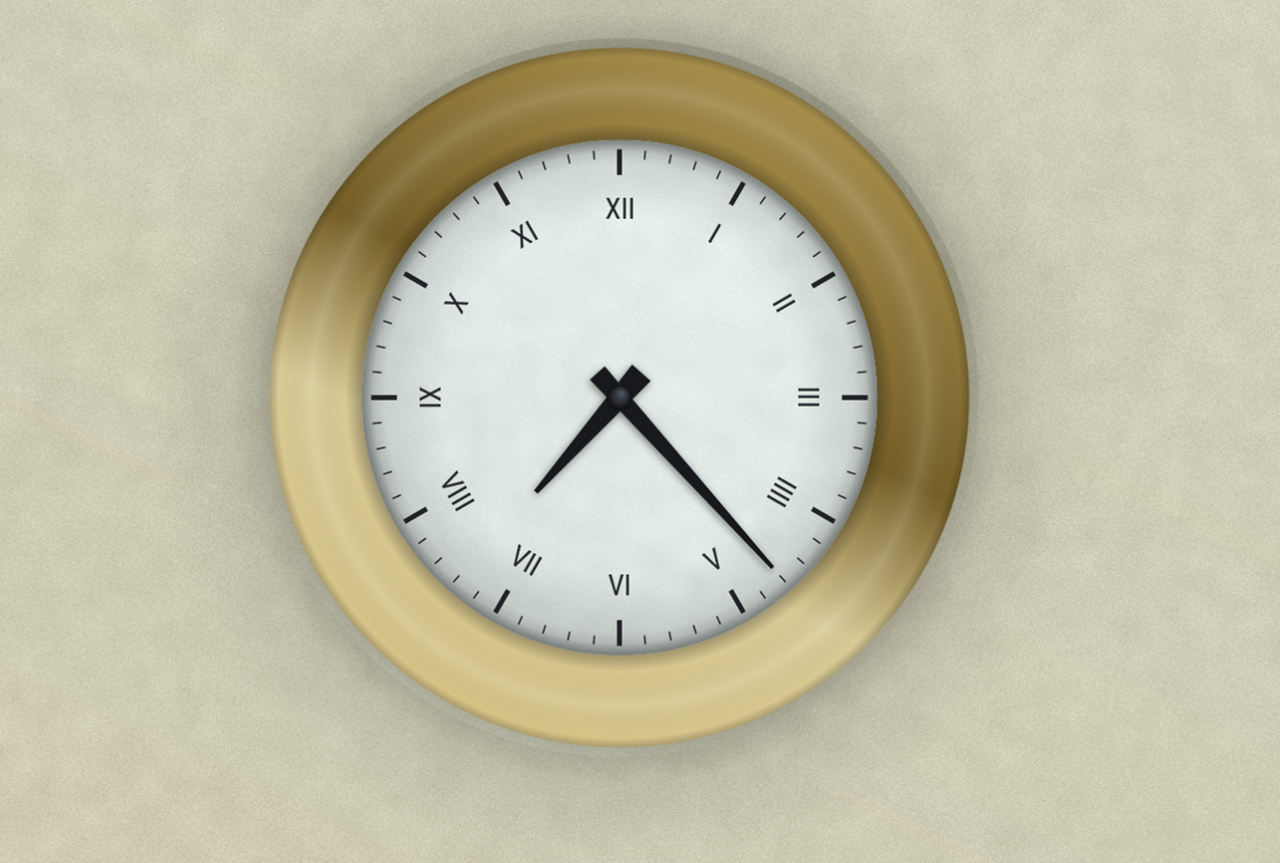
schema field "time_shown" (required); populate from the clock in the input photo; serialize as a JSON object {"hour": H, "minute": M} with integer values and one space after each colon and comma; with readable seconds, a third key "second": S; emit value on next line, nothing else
{"hour": 7, "minute": 23}
